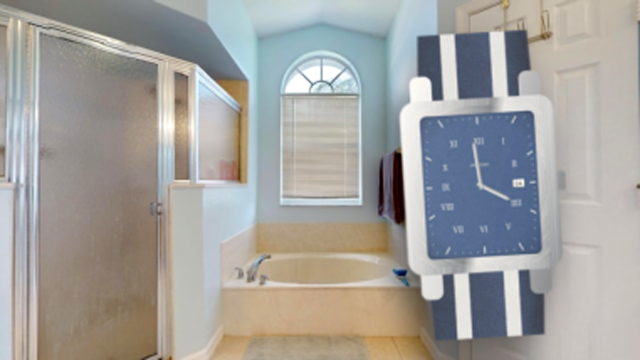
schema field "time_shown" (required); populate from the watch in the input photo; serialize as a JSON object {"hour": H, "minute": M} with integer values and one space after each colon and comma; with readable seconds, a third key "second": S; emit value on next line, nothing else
{"hour": 3, "minute": 59}
